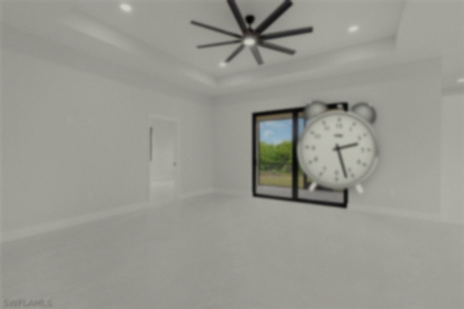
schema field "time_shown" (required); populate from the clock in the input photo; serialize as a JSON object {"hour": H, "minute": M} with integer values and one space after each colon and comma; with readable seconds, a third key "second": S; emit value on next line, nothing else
{"hour": 2, "minute": 27}
